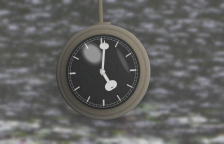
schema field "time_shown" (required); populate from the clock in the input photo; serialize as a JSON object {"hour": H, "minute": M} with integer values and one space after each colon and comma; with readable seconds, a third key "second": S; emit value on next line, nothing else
{"hour": 5, "minute": 1}
